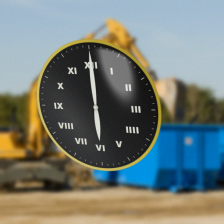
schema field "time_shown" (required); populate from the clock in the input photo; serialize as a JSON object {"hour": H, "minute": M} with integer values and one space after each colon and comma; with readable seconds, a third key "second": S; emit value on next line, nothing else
{"hour": 6, "minute": 0}
